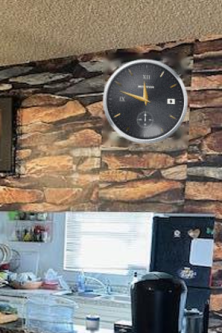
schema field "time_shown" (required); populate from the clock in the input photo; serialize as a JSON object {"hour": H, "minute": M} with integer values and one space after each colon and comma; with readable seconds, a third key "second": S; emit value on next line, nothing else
{"hour": 11, "minute": 48}
